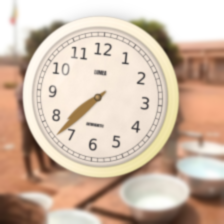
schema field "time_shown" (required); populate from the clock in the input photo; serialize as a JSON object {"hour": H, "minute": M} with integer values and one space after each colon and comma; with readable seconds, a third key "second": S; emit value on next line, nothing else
{"hour": 7, "minute": 37}
